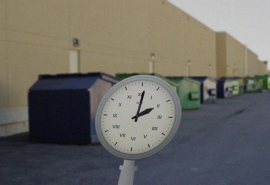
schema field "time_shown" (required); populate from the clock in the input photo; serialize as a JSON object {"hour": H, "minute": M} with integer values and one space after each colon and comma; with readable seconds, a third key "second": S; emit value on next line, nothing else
{"hour": 2, "minute": 1}
